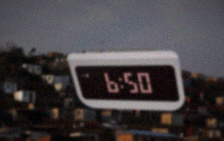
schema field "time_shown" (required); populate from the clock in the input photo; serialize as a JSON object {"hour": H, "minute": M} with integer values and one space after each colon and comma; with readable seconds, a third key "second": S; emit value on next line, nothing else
{"hour": 6, "minute": 50}
